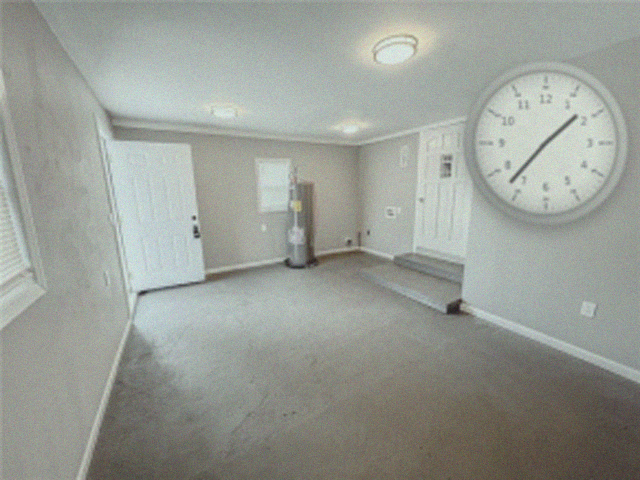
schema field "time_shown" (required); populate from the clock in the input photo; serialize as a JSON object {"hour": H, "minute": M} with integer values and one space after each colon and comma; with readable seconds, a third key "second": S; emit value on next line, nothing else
{"hour": 1, "minute": 37}
